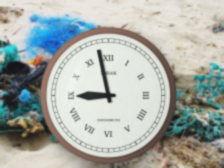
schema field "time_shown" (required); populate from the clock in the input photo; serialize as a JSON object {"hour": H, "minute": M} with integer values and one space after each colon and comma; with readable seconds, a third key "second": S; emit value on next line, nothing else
{"hour": 8, "minute": 58}
